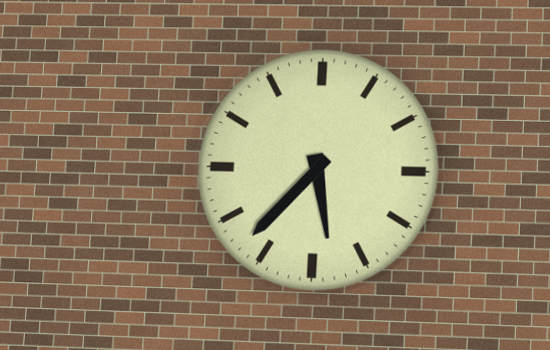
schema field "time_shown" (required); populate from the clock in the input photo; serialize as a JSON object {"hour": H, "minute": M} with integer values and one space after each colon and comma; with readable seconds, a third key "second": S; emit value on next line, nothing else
{"hour": 5, "minute": 37}
